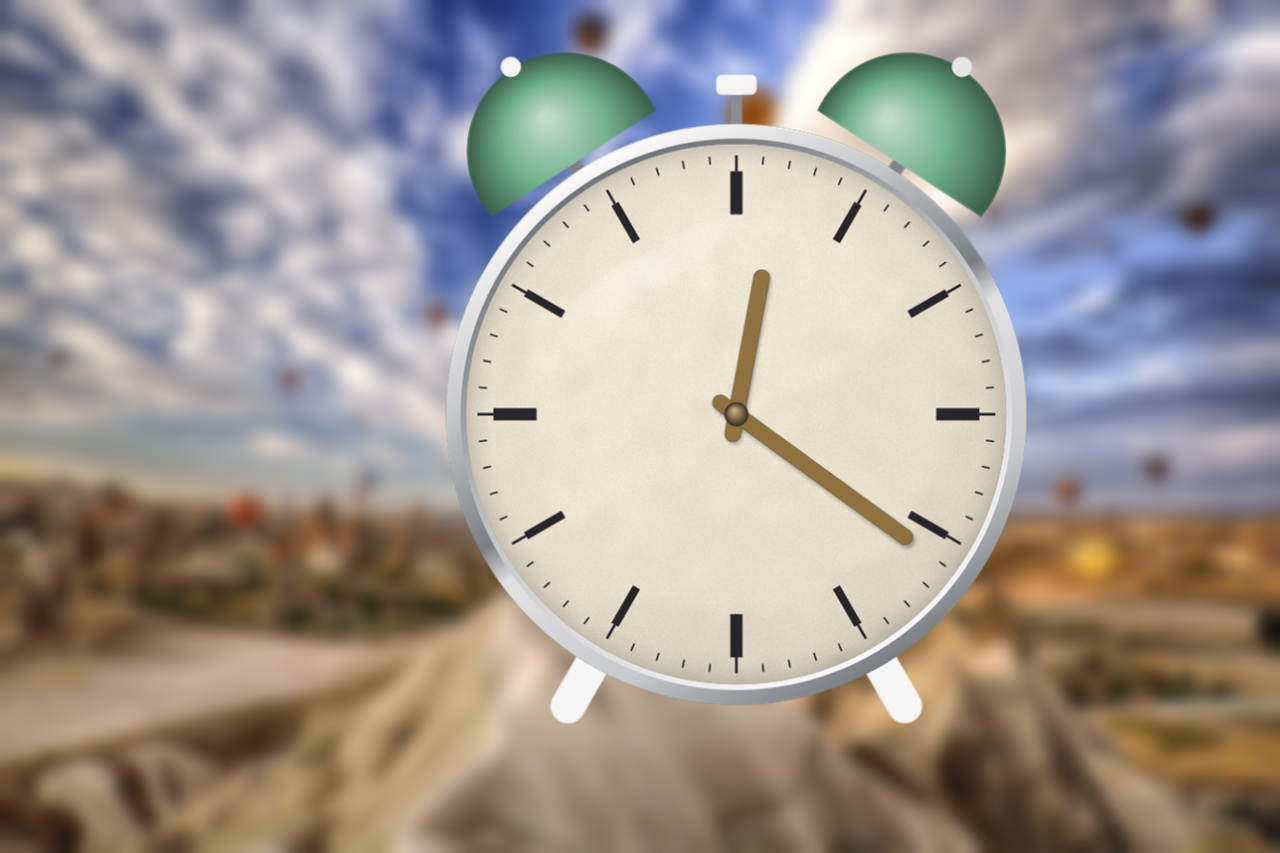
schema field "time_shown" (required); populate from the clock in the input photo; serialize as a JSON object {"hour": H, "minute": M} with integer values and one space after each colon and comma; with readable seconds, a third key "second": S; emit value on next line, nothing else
{"hour": 12, "minute": 21}
